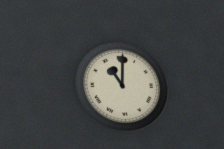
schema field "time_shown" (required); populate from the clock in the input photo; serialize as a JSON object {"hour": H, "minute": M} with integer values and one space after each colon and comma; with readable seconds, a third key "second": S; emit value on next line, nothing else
{"hour": 11, "minute": 1}
